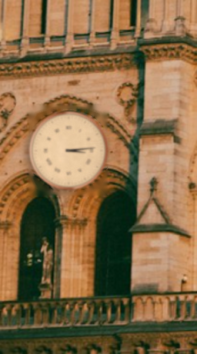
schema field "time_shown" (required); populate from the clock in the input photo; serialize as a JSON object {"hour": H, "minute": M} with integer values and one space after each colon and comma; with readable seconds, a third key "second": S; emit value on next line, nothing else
{"hour": 3, "minute": 14}
